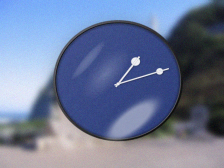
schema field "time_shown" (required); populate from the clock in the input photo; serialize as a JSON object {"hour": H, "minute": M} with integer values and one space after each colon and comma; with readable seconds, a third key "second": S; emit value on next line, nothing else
{"hour": 1, "minute": 12}
